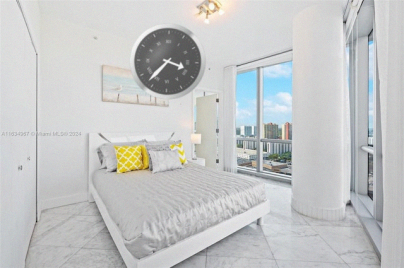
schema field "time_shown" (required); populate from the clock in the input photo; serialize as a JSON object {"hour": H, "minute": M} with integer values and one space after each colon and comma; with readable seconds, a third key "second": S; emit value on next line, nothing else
{"hour": 3, "minute": 37}
